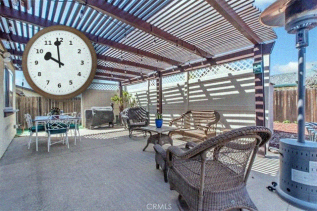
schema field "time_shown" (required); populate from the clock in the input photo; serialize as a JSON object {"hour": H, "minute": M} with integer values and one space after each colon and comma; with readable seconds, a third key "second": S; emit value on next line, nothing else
{"hour": 9, "minute": 59}
